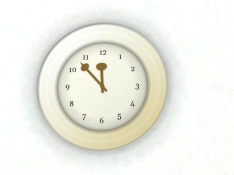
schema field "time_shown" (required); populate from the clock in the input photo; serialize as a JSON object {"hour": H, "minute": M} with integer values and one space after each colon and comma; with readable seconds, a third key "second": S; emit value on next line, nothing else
{"hour": 11, "minute": 53}
